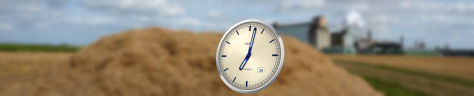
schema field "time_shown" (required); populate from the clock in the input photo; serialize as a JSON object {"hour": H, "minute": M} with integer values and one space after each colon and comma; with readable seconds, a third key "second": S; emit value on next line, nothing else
{"hour": 7, "minute": 2}
